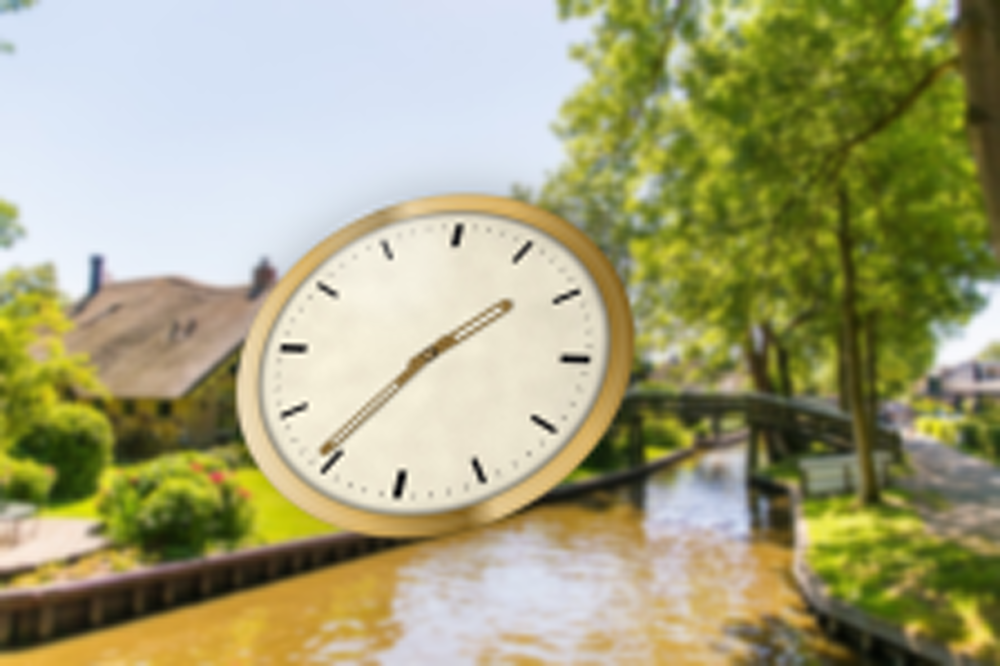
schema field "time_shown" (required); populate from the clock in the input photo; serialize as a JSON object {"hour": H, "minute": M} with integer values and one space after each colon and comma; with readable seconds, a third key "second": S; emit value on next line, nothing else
{"hour": 1, "minute": 36}
